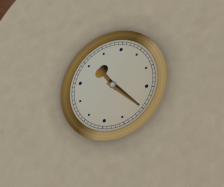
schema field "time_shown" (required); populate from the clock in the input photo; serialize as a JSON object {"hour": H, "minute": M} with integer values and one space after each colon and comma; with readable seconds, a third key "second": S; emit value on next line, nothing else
{"hour": 10, "minute": 20}
